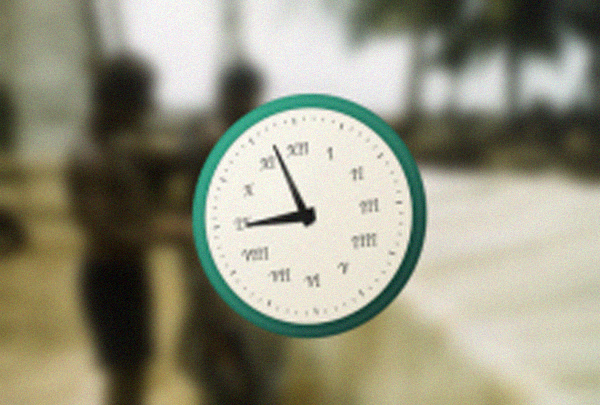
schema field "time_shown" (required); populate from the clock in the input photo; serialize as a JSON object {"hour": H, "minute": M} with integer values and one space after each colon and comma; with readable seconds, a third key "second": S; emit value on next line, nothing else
{"hour": 8, "minute": 57}
